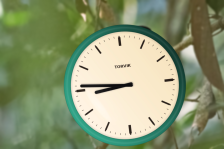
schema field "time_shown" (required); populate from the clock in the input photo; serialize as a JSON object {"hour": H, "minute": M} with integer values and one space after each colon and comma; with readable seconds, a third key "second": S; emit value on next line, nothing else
{"hour": 8, "minute": 46}
